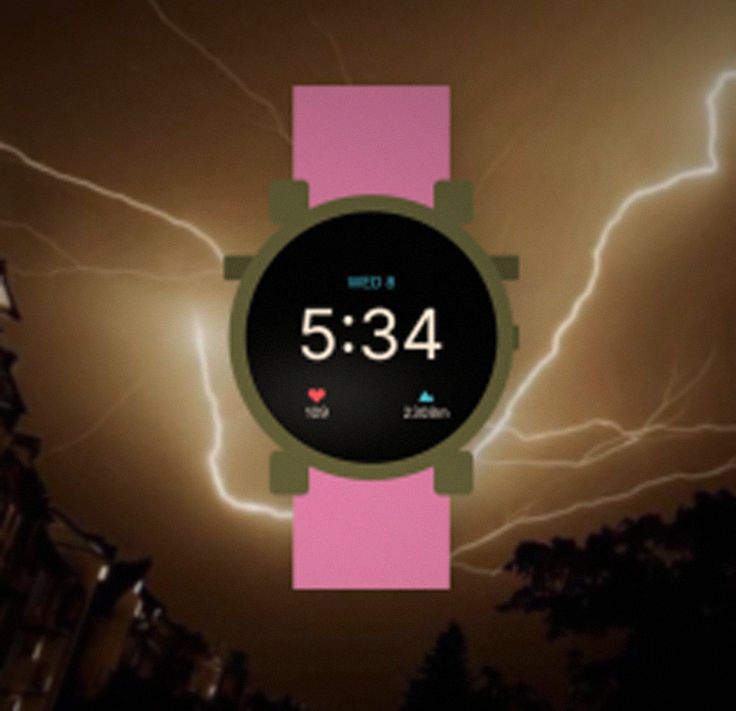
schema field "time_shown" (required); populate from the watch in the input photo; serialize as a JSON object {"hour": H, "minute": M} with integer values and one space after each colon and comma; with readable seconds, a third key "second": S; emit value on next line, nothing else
{"hour": 5, "minute": 34}
